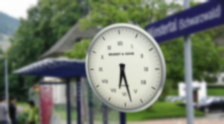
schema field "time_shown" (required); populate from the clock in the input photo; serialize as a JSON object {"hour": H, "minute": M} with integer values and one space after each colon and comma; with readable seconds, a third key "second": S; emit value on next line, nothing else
{"hour": 6, "minute": 28}
